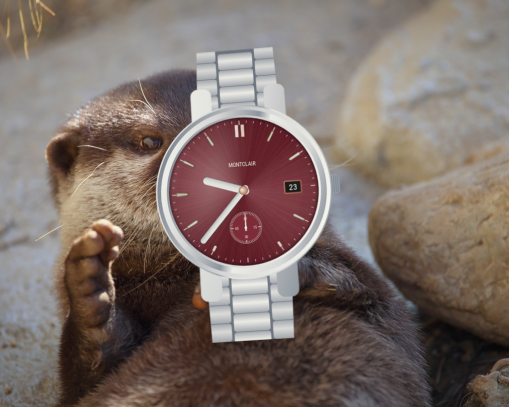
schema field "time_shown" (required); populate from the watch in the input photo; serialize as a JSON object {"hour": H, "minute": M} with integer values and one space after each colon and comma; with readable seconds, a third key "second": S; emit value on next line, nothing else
{"hour": 9, "minute": 37}
